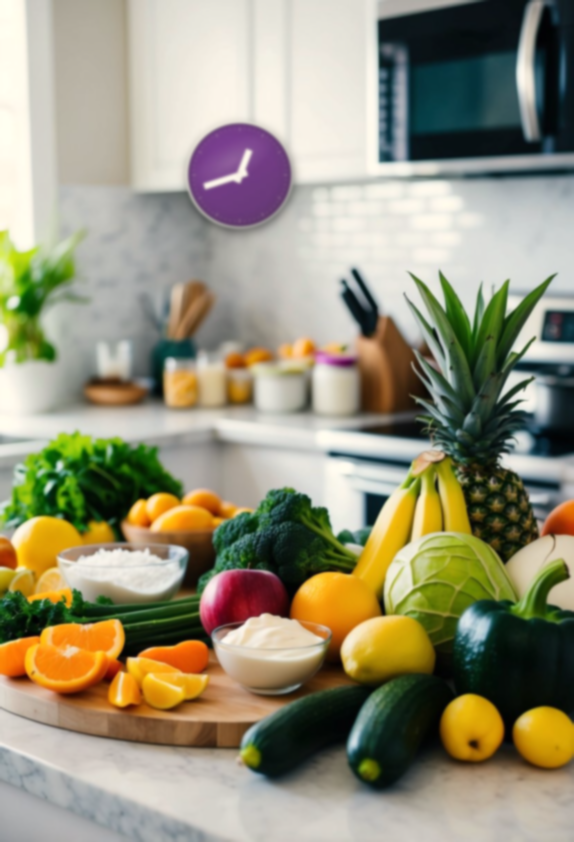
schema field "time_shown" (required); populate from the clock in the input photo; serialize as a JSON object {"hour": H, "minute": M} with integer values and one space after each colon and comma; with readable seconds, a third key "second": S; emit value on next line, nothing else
{"hour": 12, "minute": 42}
